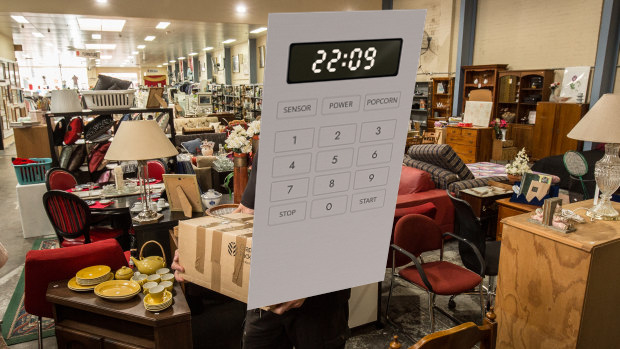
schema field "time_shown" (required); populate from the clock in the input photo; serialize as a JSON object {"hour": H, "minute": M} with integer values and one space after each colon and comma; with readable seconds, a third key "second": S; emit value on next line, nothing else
{"hour": 22, "minute": 9}
